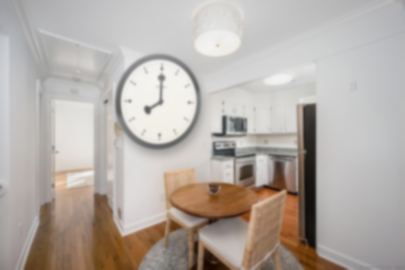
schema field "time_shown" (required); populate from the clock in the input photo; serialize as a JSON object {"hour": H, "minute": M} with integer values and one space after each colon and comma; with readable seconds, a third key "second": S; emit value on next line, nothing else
{"hour": 8, "minute": 0}
